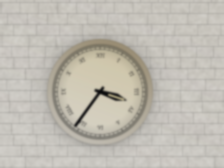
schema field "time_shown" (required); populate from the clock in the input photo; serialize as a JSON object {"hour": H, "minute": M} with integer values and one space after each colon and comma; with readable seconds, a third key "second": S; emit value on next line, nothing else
{"hour": 3, "minute": 36}
